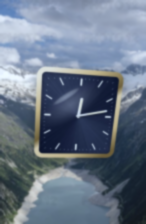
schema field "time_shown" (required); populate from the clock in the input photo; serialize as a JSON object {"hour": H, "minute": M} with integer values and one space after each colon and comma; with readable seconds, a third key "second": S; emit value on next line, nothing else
{"hour": 12, "minute": 13}
